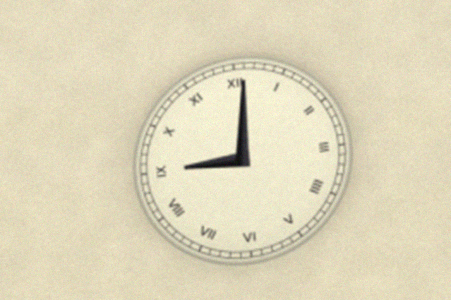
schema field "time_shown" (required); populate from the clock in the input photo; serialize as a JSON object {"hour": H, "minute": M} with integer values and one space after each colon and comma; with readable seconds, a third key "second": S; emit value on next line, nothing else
{"hour": 9, "minute": 1}
